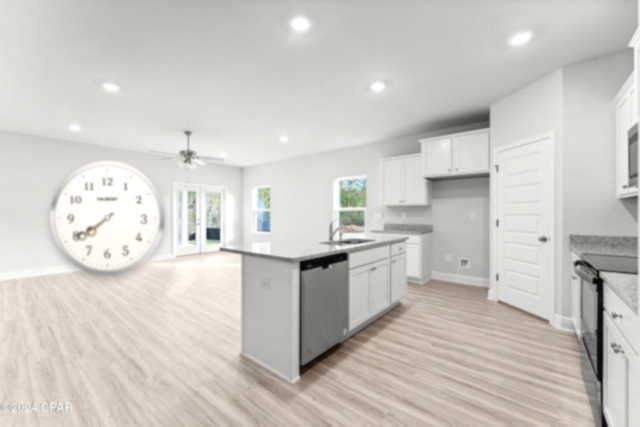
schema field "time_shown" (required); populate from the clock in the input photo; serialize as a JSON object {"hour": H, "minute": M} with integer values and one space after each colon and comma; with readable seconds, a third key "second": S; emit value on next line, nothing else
{"hour": 7, "minute": 39}
